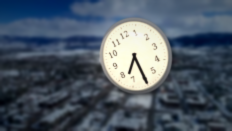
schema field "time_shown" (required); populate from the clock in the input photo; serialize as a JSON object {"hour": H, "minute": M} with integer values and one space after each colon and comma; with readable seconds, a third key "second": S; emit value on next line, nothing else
{"hour": 7, "minute": 30}
